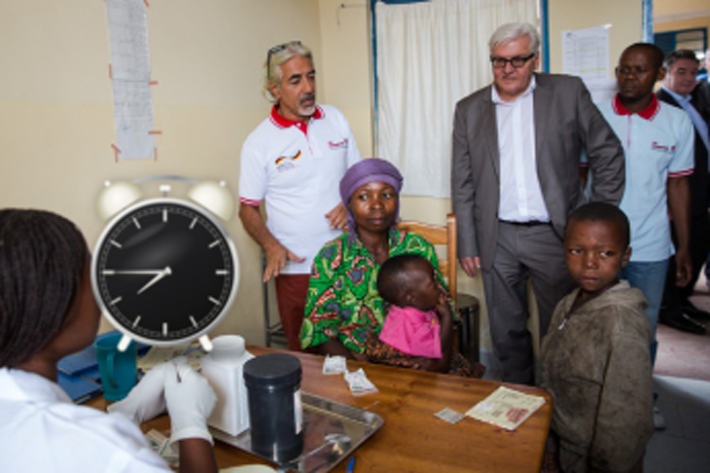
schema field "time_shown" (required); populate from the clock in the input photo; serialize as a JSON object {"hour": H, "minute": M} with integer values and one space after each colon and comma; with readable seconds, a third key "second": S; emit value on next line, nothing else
{"hour": 7, "minute": 45}
